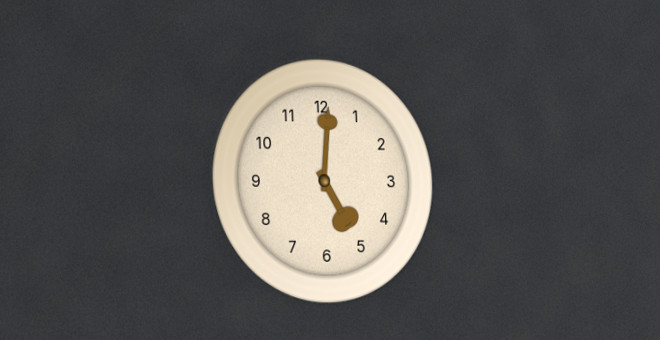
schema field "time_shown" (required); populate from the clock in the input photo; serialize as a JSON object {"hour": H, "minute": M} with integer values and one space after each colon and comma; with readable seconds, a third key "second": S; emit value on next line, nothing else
{"hour": 5, "minute": 1}
